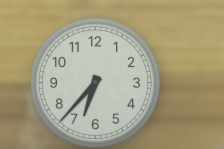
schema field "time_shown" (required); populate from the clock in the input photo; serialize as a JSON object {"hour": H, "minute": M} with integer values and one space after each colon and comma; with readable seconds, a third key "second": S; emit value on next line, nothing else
{"hour": 6, "minute": 37}
